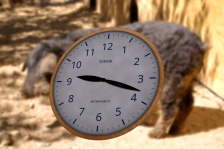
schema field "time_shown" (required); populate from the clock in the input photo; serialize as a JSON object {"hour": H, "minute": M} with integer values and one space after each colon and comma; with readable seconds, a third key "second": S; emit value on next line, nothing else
{"hour": 9, "minute": 18}
